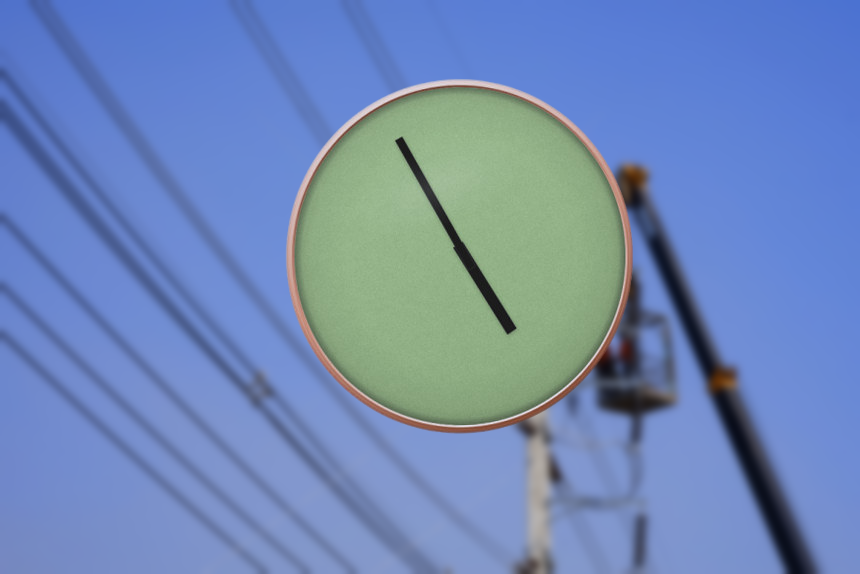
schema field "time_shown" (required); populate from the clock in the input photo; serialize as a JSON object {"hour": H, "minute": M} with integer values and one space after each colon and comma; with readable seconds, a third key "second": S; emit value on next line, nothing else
{"hour": 4, "minute": 55}
